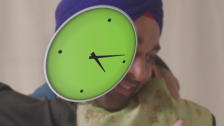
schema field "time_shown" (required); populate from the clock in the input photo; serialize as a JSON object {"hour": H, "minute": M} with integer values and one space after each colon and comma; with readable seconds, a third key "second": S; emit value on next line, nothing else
{"hour": 4, "minute": 13}
